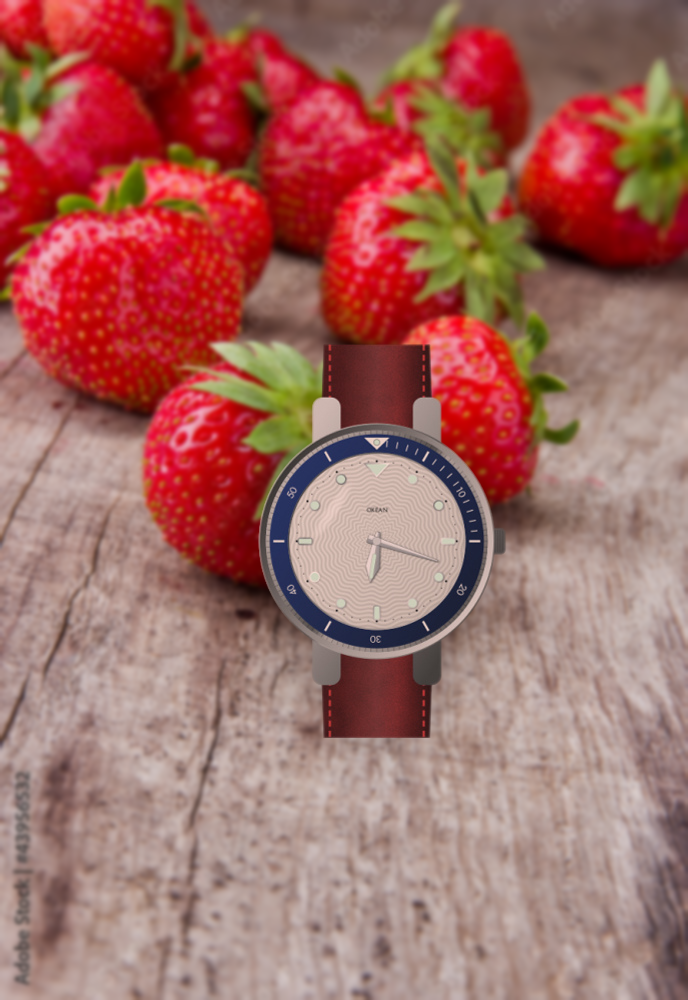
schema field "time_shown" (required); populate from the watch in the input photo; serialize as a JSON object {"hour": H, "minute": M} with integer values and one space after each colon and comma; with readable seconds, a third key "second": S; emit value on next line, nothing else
{"hour": 6, "minute": 18}
